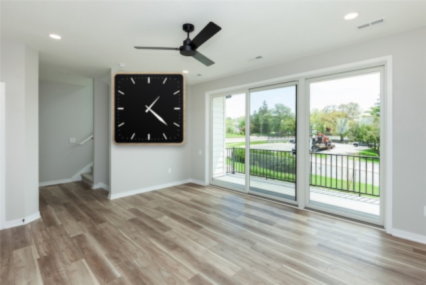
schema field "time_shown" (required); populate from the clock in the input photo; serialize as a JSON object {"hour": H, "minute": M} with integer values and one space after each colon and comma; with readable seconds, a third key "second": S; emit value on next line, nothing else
{"hour": 1, "minute": 22}
